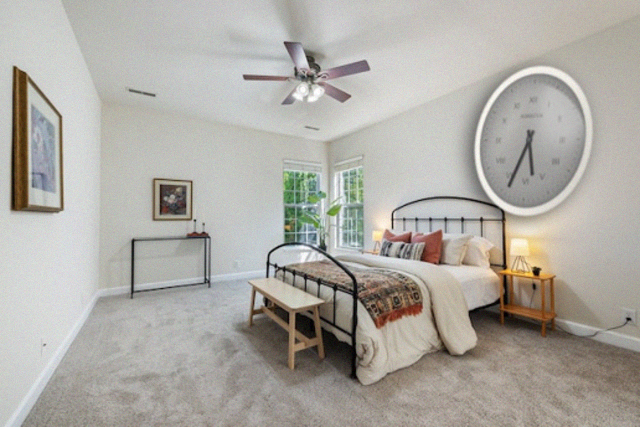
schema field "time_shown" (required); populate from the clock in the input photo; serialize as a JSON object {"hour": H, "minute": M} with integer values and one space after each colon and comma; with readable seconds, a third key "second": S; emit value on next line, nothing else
{"hour": 5, "minute": 34}
